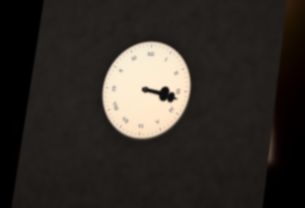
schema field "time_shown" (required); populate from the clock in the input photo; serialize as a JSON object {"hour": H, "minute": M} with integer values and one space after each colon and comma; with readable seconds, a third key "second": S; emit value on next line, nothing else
{"hour": 3, "minute": 17}
